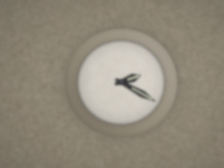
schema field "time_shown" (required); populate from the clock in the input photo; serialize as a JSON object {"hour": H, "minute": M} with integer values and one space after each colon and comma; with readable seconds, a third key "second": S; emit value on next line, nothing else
{"hour": 2, "minute": 20}
